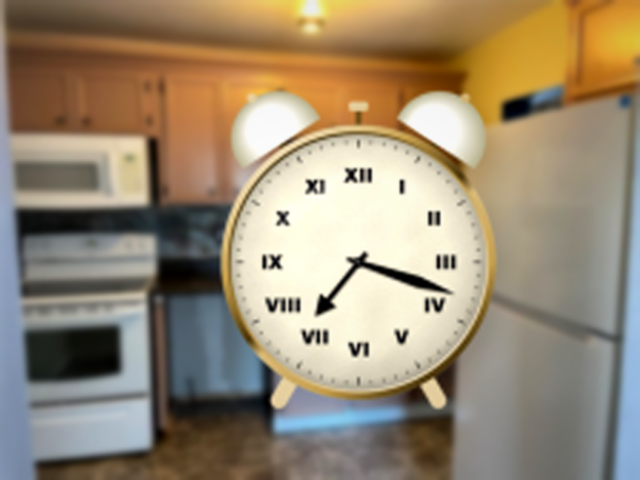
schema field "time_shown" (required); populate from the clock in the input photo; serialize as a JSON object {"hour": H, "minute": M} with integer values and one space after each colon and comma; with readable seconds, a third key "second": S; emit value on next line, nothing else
{"hour": 7, "minute": 18}
